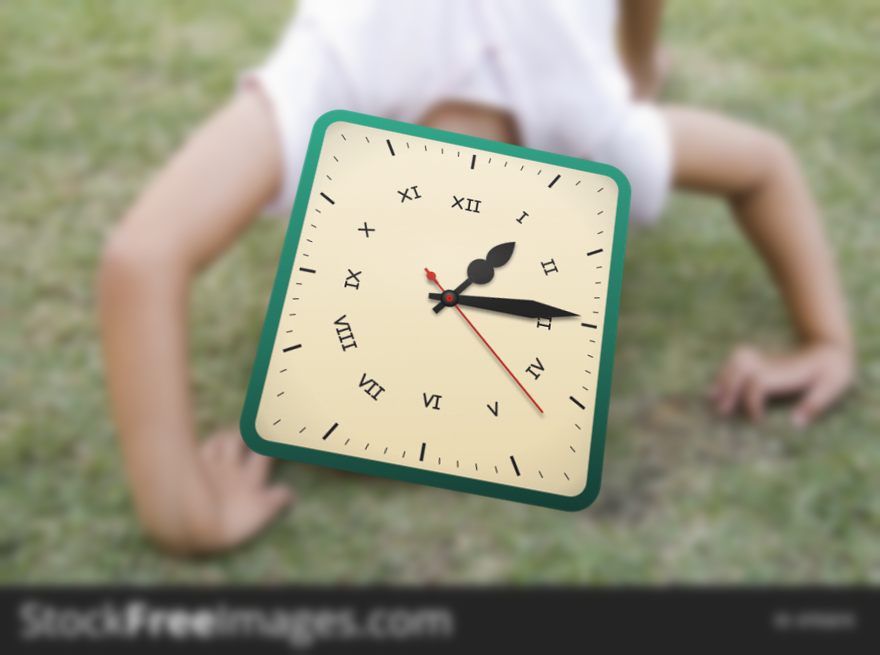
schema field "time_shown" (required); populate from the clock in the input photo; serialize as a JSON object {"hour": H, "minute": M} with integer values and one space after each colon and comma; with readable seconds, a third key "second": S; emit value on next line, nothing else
{"hour": 1, "minute": 14, "second": 22}
